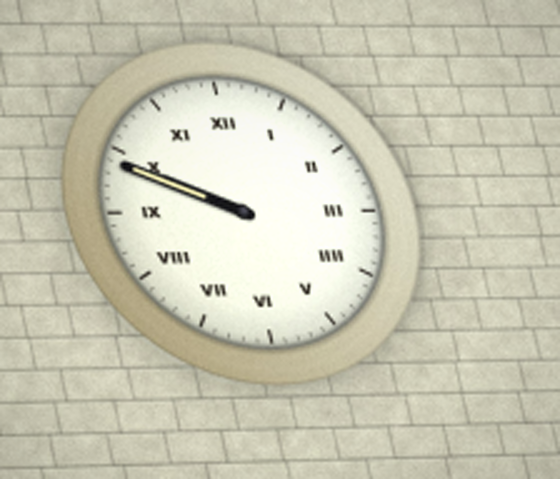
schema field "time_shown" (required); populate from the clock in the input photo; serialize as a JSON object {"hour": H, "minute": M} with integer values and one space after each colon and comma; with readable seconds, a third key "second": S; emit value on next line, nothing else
{"hour": 9, "minute": 49}
